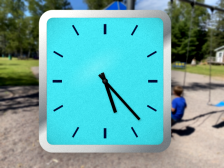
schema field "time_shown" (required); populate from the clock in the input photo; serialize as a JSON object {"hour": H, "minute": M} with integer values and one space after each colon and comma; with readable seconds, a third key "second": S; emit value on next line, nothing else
{"hour": 5, "minute": 23}
